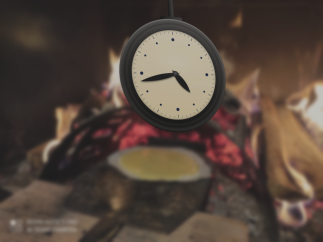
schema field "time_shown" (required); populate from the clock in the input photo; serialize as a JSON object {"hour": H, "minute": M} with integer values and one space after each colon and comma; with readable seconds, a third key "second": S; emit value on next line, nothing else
{"hour": 4, "minute": 43}
